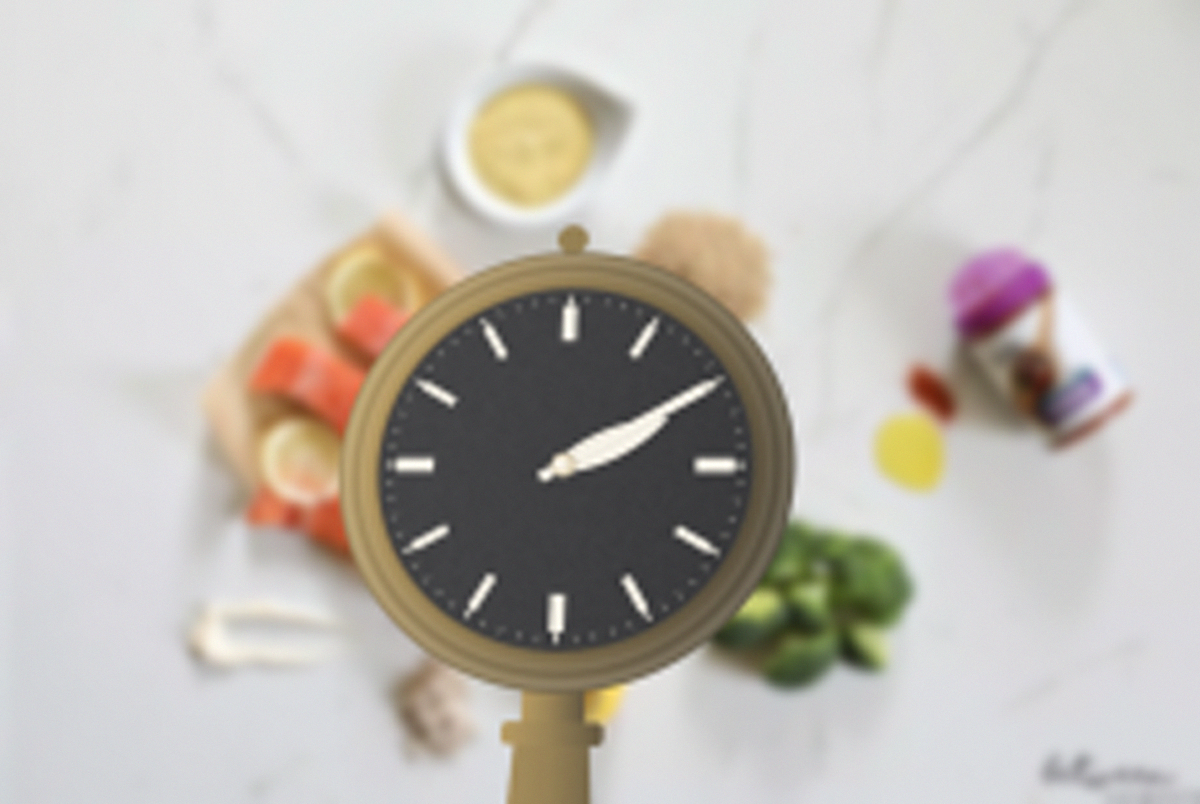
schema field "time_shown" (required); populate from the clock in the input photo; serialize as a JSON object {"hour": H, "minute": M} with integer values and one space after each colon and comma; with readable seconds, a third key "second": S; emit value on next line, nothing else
{"hour": 2, "minute": 10}
